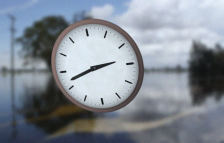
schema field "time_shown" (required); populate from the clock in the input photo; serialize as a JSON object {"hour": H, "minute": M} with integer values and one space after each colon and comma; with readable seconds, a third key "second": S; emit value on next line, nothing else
{"hour": 2, "minute": 42}
